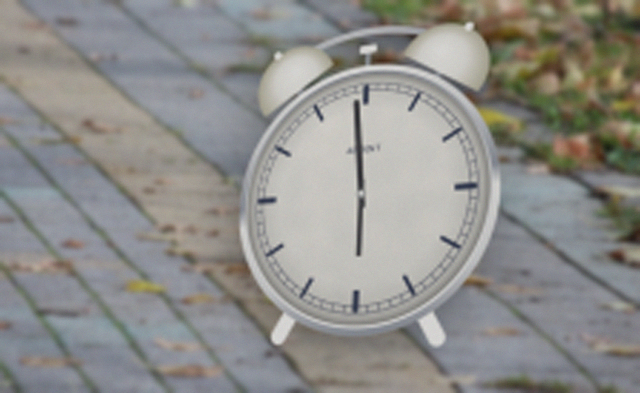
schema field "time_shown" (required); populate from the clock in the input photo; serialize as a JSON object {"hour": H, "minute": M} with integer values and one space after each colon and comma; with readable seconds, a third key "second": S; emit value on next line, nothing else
{"hour": 5, "minute": 59}
